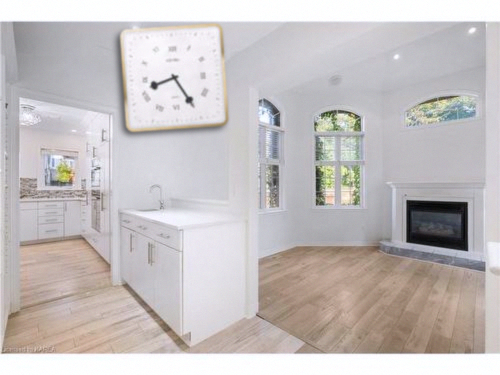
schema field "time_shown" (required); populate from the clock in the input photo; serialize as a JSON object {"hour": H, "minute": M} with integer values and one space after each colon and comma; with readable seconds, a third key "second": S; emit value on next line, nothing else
{"hour": 8, "minute": 25}
